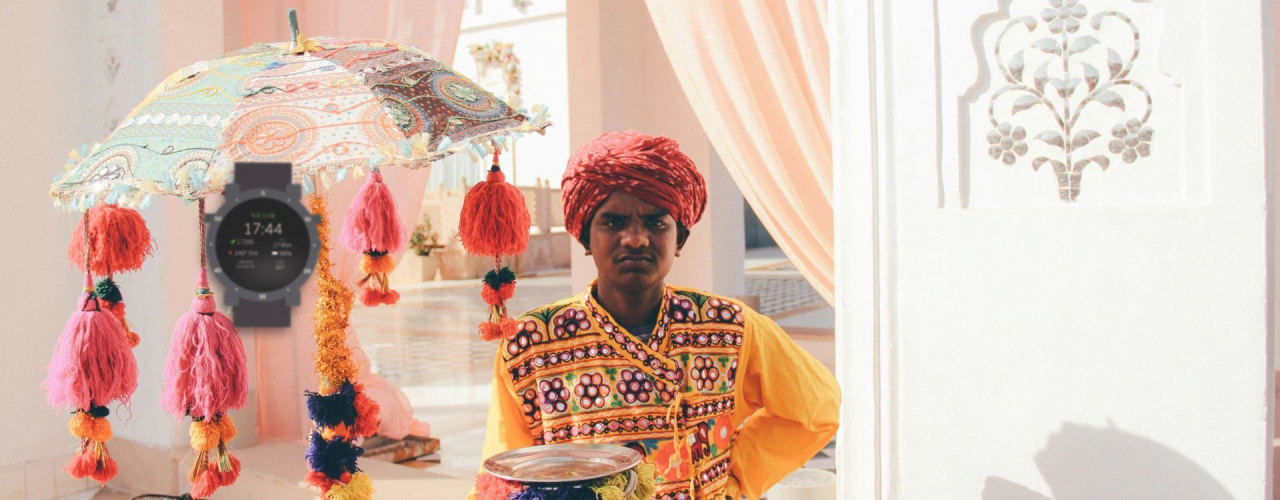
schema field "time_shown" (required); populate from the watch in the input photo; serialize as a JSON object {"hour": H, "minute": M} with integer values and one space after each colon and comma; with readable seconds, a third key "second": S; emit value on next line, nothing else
{"hour": 17, "minute": 44}
